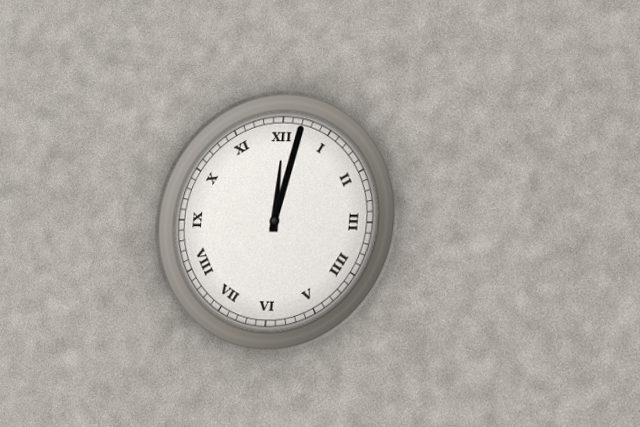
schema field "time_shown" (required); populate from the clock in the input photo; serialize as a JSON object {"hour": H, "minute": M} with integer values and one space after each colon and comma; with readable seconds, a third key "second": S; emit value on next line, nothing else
{"hour": 12, "minute": 2}
